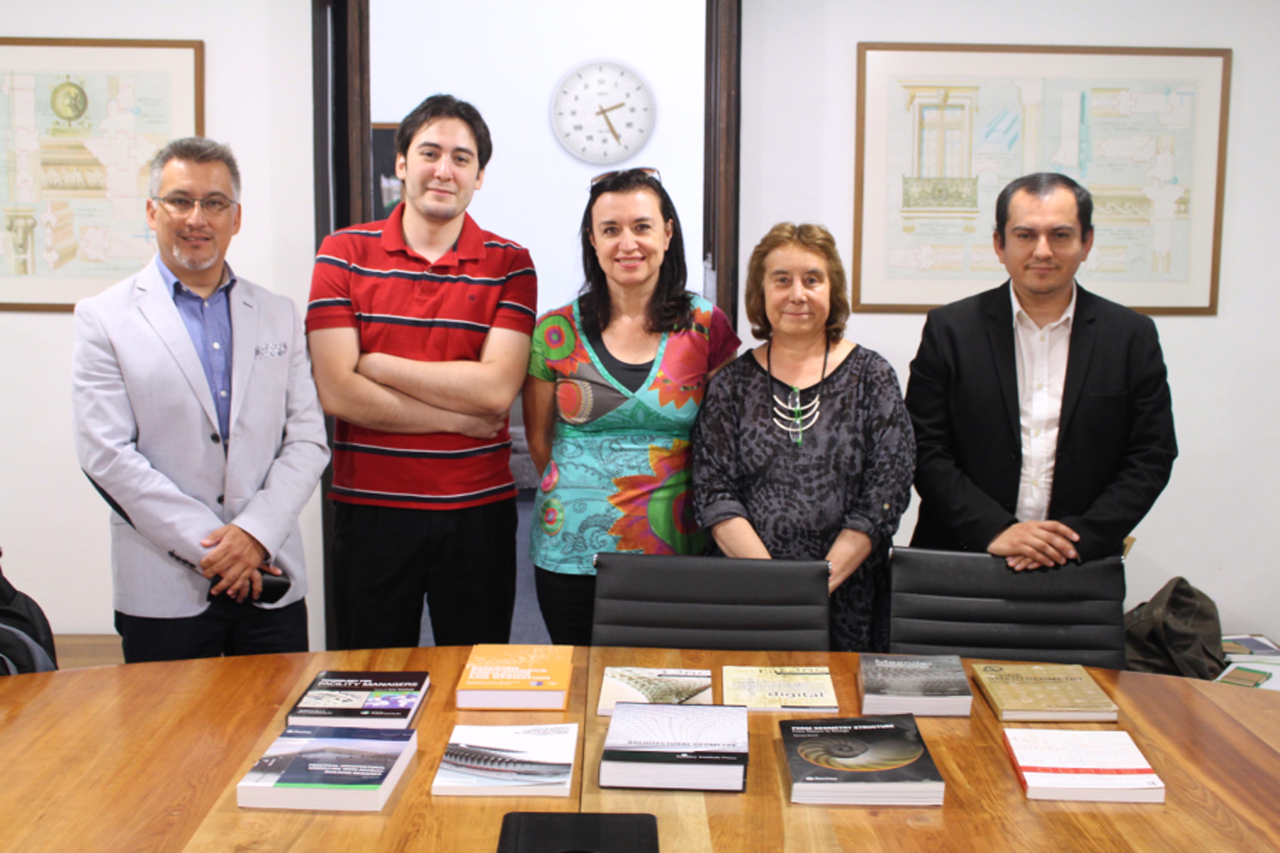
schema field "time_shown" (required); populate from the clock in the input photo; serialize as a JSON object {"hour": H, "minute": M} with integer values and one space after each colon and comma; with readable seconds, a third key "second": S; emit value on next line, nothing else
{"hour": 2, "minute": 26}
